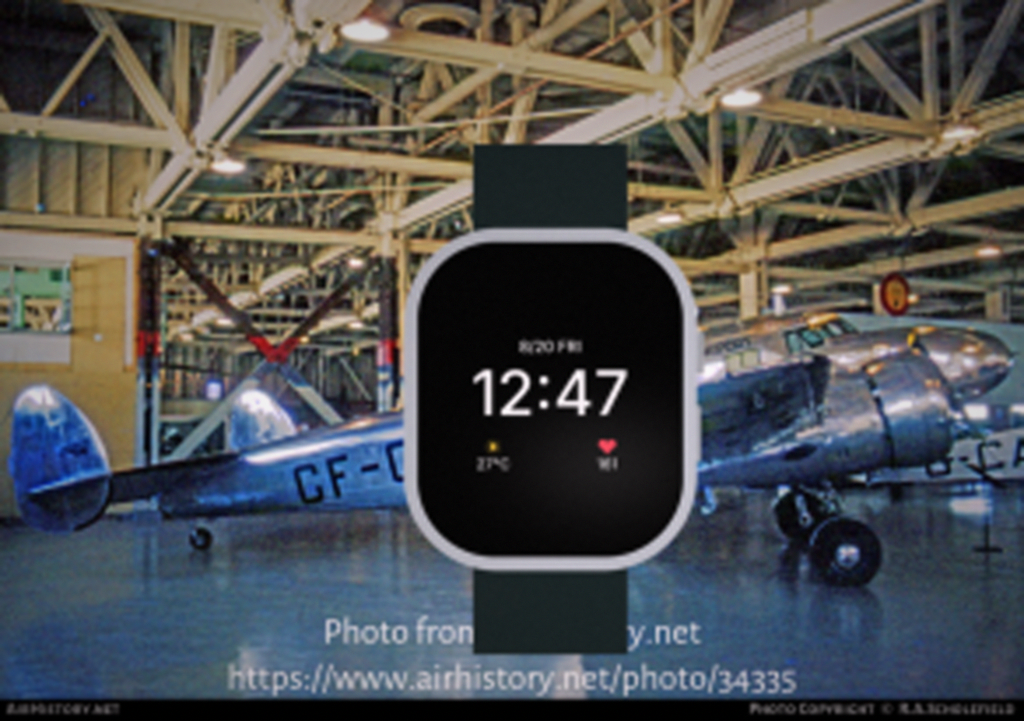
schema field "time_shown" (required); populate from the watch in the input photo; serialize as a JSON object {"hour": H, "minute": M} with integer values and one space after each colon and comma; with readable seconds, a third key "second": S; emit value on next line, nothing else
{"hour": 12, "minute": 47}
